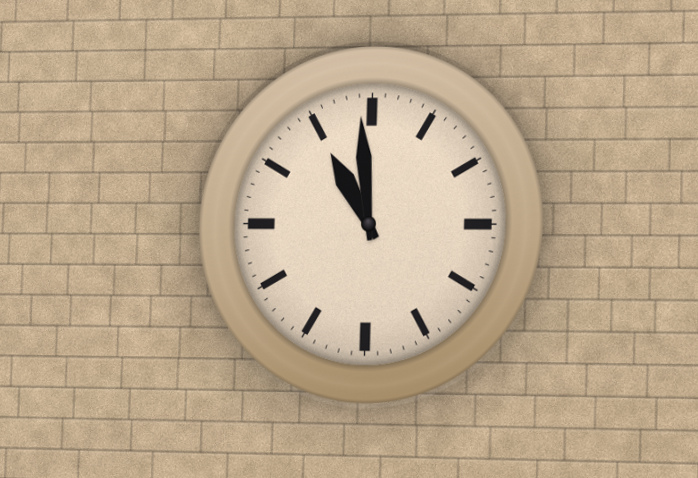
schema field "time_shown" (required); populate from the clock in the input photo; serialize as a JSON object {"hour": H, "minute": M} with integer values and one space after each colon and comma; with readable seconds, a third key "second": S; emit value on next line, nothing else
{"hour": 10, "minute": 59}
